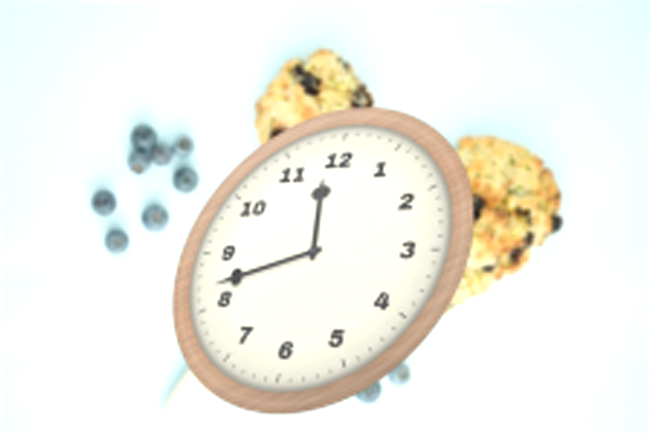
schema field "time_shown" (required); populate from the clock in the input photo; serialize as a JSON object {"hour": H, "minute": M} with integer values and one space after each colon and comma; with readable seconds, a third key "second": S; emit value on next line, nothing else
{"hour": 11, "minute": 42}
